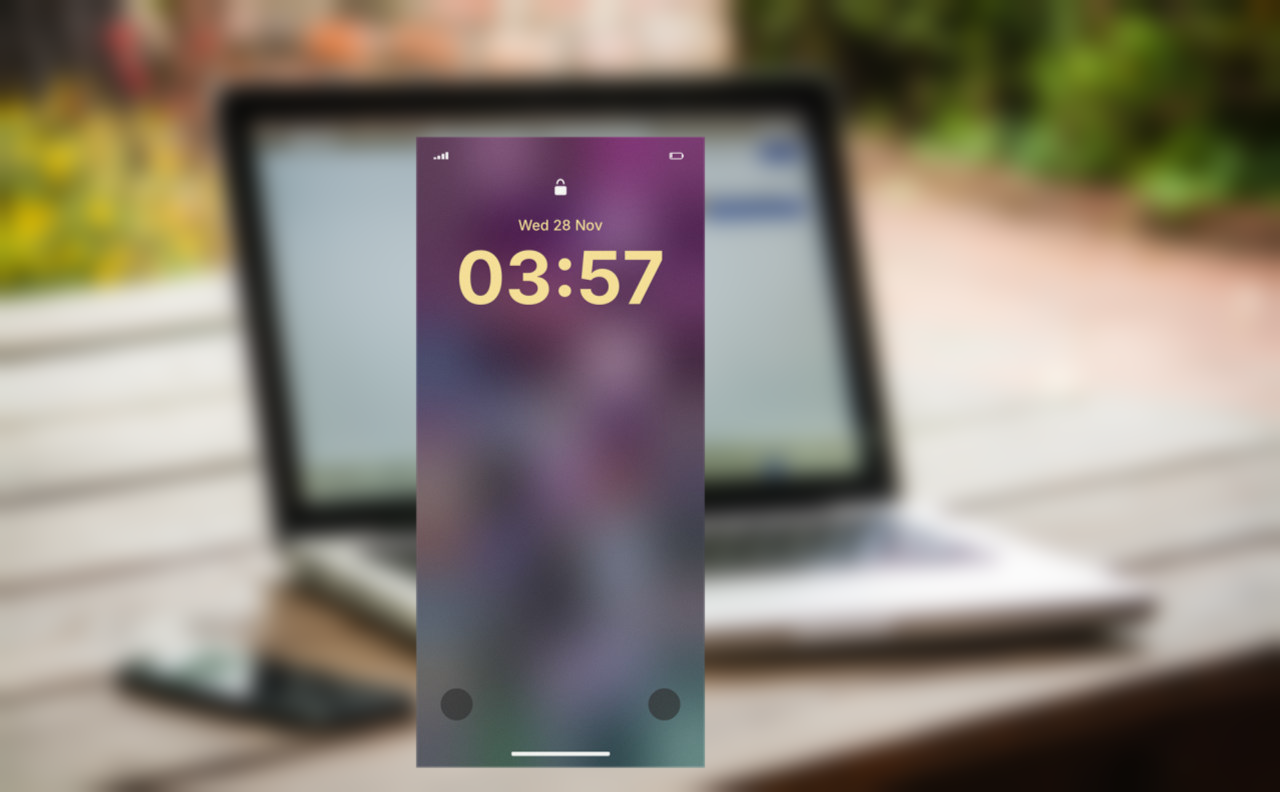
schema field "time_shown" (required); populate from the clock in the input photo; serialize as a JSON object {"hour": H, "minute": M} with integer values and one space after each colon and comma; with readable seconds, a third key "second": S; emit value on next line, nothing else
{"hour": 3, "minute": 57}
